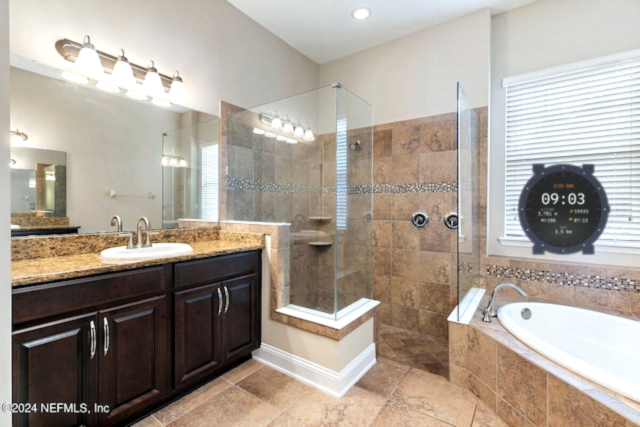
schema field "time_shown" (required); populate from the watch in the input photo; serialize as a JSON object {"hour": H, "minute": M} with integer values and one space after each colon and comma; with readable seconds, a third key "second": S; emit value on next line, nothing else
{"hour": 9, "minute": 3}
